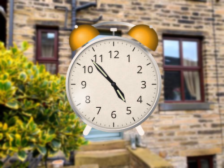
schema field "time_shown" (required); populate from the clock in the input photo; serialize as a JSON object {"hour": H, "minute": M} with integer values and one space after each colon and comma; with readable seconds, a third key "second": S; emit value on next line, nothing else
{"hour": 4, "minute": 53}
